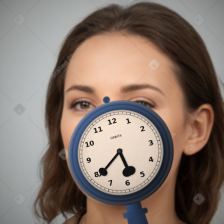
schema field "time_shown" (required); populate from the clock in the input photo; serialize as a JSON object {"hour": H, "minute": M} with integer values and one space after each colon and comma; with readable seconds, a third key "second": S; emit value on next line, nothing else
{"hour": 5, "minute": 39}
